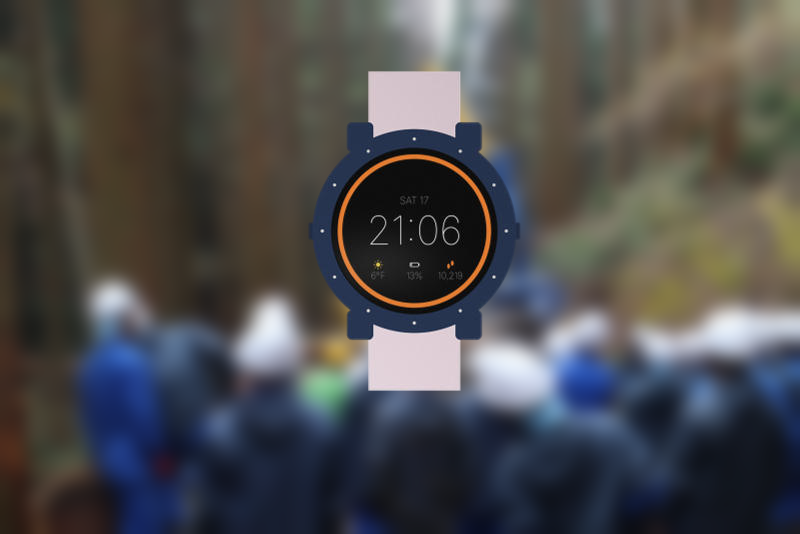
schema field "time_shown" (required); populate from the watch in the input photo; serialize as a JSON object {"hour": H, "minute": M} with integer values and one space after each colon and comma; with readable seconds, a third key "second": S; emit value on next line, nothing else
{"hour": 21, "minute": 6}
